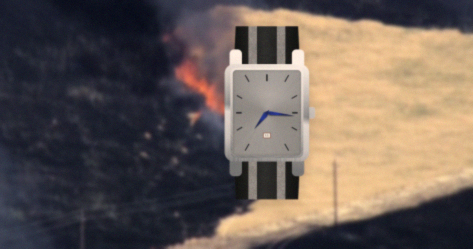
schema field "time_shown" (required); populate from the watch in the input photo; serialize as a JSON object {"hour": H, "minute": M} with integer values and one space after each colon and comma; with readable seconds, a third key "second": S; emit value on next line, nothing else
{"hour": 7, "minute": 16}
